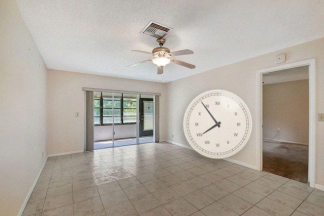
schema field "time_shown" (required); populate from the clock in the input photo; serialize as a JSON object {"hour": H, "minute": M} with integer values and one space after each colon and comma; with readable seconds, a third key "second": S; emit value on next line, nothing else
{"hour": 7, "minute": 54}
